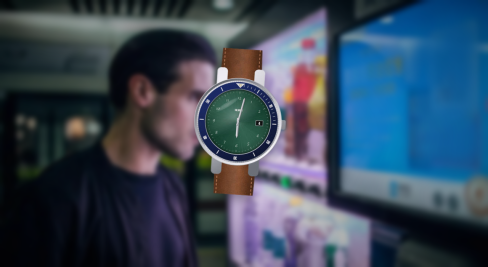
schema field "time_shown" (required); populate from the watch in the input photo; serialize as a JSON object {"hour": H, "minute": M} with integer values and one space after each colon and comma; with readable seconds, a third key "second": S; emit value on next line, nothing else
{"hour": 6, "minute": 2}
